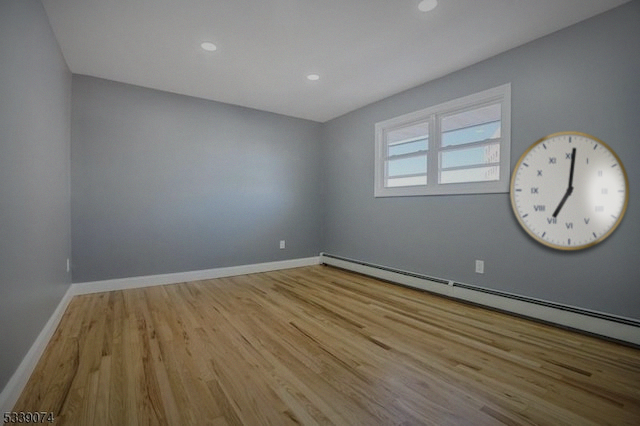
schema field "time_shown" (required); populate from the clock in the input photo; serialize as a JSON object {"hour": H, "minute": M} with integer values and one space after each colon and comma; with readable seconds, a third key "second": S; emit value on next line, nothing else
{"hour": 7, "minute": 1}
